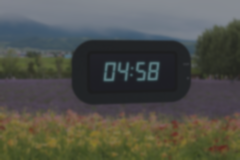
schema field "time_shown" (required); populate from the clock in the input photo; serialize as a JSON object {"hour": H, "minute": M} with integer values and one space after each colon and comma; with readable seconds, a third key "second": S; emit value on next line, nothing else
{"hour": 4, "minute": 58}
